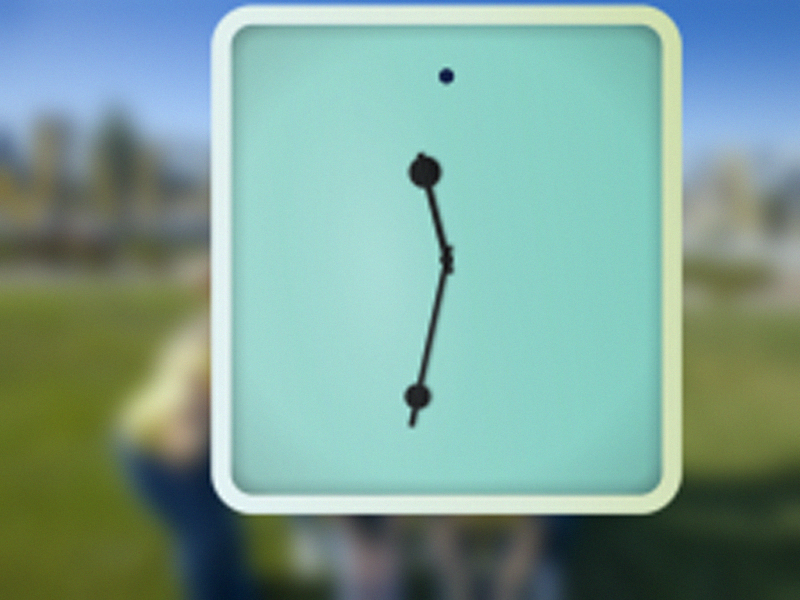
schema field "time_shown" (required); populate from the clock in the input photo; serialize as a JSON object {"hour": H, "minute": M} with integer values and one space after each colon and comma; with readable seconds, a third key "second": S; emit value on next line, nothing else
{"hour": 11, "minute": 32}
